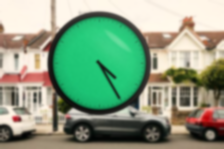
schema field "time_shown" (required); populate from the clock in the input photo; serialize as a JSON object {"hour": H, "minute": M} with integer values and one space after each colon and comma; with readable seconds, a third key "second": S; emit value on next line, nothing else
{"hour": 4, "minute": 25}
